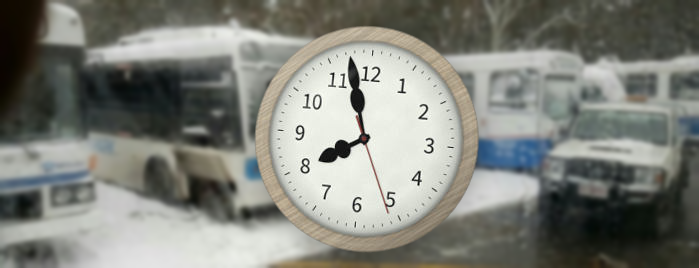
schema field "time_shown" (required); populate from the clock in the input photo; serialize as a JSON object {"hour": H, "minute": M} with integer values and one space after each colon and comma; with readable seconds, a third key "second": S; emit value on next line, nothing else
{"hour": 7, "minute": 57, "second": 26}
